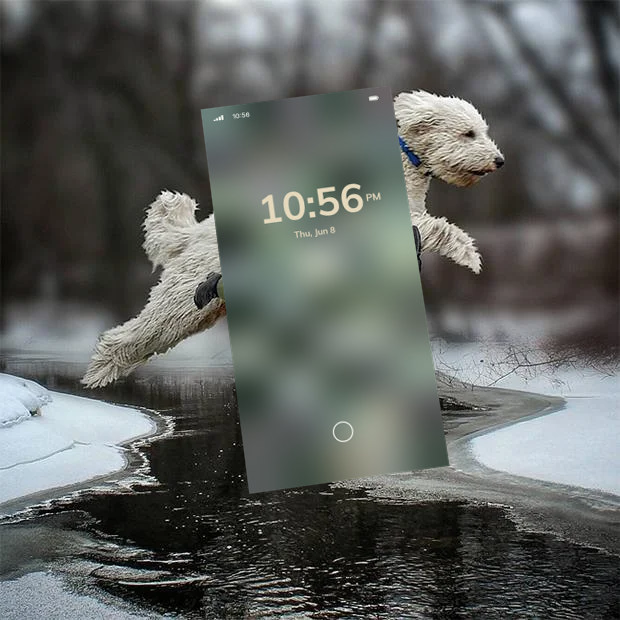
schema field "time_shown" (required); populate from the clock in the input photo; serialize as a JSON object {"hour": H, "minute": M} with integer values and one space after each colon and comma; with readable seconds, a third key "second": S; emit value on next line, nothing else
{"hour": 10, "minute": 56}
